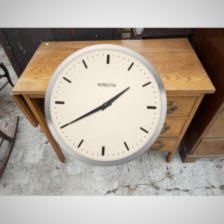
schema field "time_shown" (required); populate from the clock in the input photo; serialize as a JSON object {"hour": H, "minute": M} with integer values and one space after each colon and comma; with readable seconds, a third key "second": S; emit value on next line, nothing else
{"hour": 1, "minute": 40}
